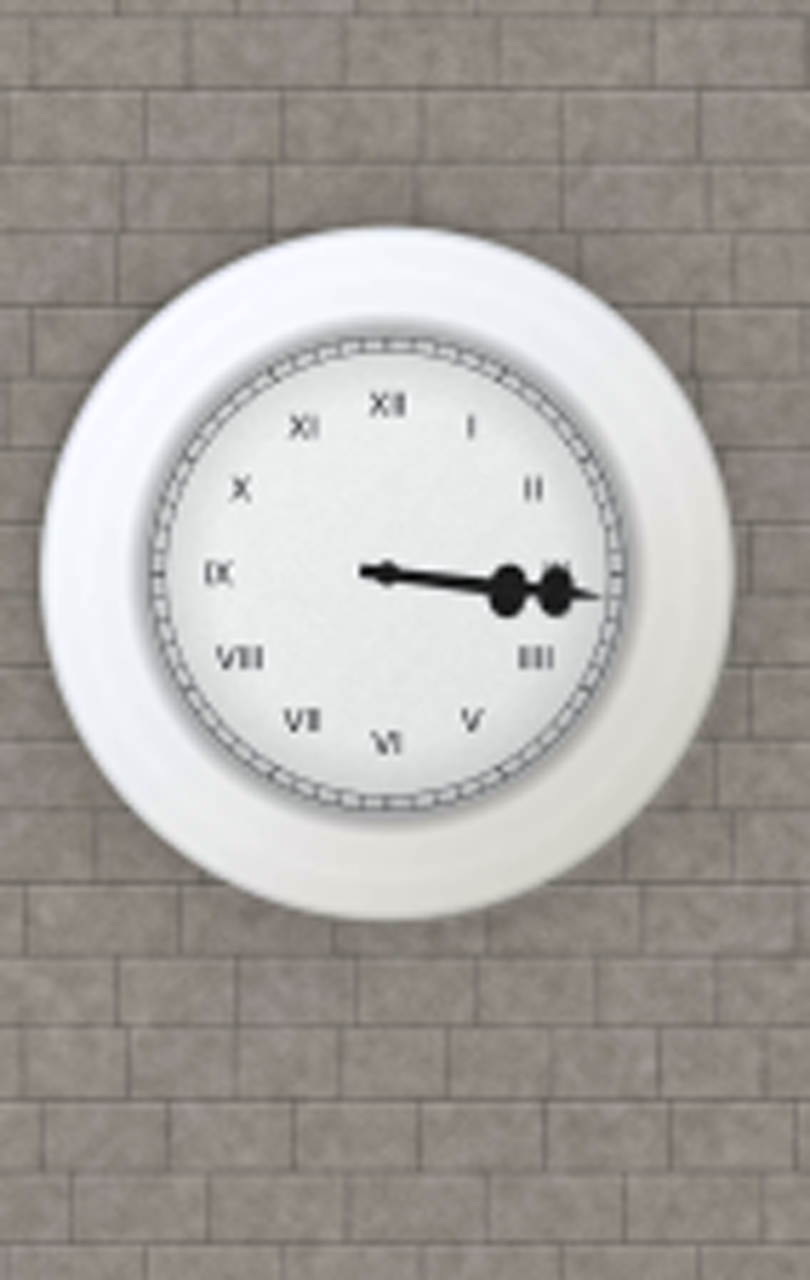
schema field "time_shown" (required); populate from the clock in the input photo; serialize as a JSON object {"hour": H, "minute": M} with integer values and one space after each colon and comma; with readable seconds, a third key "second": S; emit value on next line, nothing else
{"hour": 3, "minute": 16}
